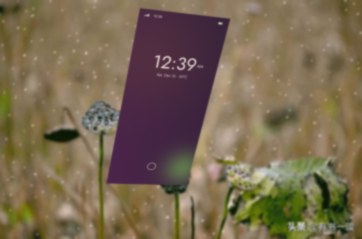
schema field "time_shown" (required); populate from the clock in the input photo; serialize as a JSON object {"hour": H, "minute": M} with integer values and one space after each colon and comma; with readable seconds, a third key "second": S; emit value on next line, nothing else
{"hour": 12, "minute": 39}
